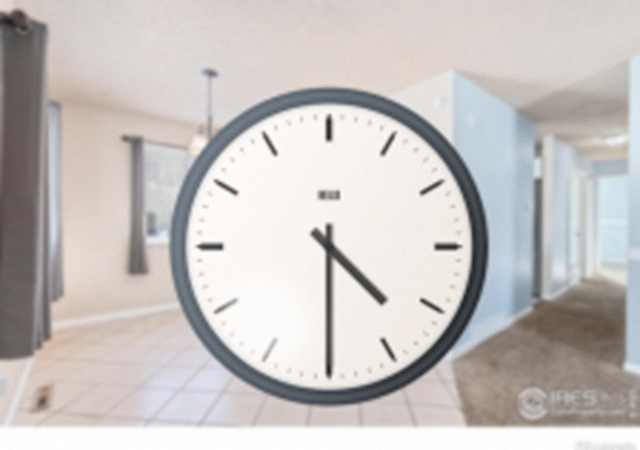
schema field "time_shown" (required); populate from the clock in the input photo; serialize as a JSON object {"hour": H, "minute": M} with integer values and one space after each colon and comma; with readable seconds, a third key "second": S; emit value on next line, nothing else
{"hour": 4, "minute": 30}
